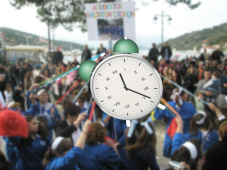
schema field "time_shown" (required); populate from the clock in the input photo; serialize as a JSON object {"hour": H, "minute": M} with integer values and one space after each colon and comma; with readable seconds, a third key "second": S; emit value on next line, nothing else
{"hour": 12, "minute": 24}
